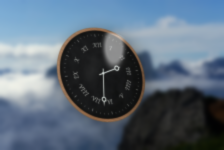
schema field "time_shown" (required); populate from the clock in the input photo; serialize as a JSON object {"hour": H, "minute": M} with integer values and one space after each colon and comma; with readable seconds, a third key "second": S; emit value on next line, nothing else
{"hour": 2, "minute": 32}
